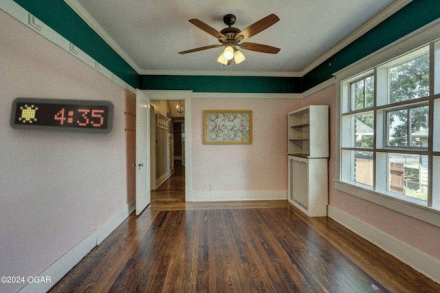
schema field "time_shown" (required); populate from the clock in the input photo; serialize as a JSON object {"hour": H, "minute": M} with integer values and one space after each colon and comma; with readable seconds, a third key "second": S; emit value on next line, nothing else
{"hour": 4, "minute": 35}
